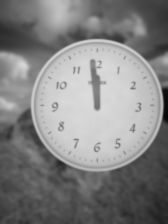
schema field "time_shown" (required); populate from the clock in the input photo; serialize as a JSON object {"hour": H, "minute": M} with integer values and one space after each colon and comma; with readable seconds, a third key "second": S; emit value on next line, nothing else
{"hour": 11, "minute": 59}
